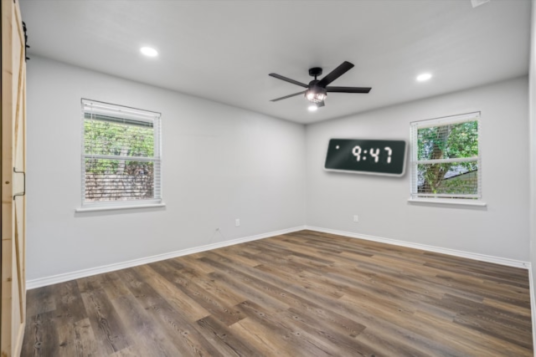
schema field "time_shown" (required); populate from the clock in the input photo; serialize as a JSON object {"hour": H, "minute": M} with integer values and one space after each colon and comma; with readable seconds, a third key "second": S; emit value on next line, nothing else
{"hour": 9, "minute": 47}
